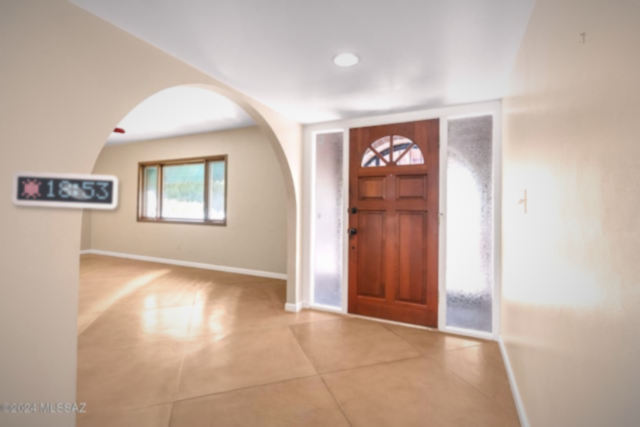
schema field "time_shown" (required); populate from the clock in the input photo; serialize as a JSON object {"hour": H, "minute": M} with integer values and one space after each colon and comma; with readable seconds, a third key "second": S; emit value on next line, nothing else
{"hour": 18, "minute": 53}
